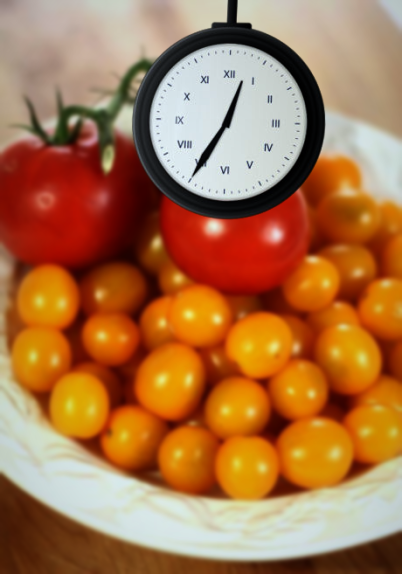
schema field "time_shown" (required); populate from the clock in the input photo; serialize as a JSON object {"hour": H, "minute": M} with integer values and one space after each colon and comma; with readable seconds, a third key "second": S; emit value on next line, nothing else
{"hour": 12, "minute": 35}
